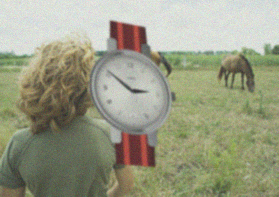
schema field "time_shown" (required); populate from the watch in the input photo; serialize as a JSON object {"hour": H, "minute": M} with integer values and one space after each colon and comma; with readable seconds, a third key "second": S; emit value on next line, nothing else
{"hour": 2, "minute": 51}
